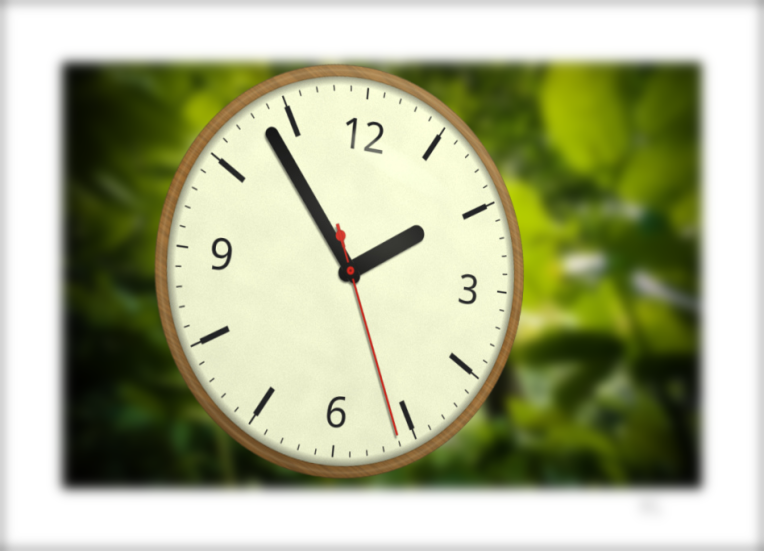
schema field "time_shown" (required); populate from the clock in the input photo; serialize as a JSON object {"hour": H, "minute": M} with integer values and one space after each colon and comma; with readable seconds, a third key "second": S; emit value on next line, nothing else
{"hour": 1, "minute": 53, "second": 26}
